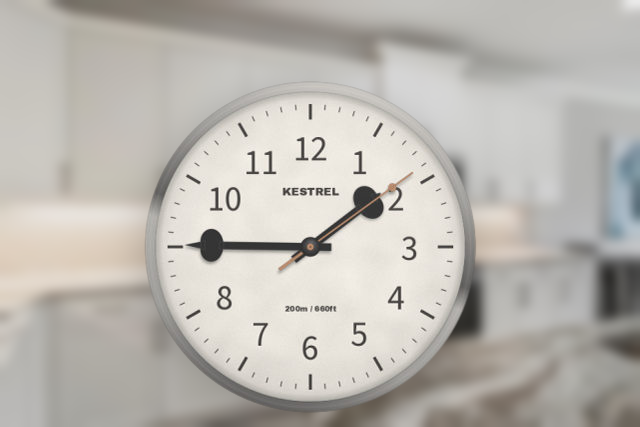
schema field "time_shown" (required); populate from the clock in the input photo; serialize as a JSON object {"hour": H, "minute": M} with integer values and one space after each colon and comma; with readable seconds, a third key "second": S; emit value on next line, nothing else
{"hour": 1, "minute": 45, "second": 9}
